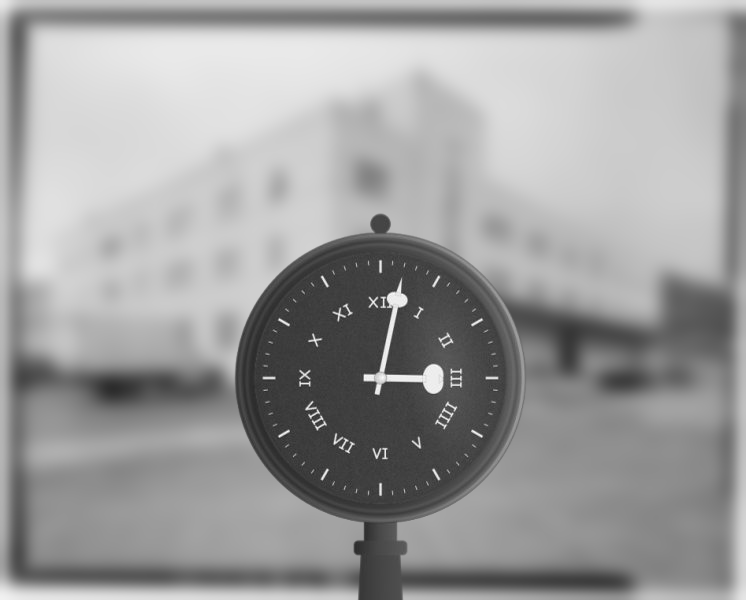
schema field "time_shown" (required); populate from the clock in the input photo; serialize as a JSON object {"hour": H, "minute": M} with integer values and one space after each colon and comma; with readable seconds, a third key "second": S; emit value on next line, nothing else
{"hour": 3, "minute": 2}
